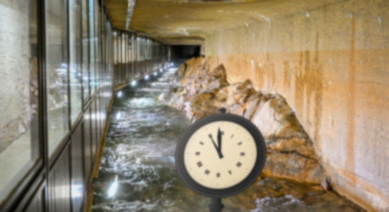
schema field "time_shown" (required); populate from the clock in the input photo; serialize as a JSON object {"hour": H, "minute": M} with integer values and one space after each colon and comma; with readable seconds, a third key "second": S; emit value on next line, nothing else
{"hour": 10, "minute": 59}
